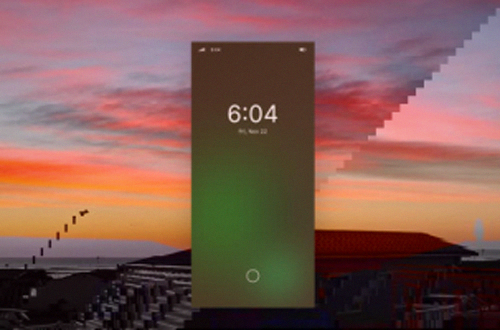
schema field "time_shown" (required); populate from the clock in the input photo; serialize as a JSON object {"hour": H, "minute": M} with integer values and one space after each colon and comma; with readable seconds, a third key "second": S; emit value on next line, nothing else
{"hour": 6, "minute": 4}
